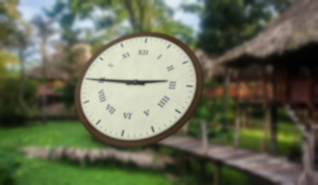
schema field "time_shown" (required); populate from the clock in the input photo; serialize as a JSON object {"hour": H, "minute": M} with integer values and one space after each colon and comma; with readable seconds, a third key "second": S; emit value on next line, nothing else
{"hour": 2, "minute": 45}
